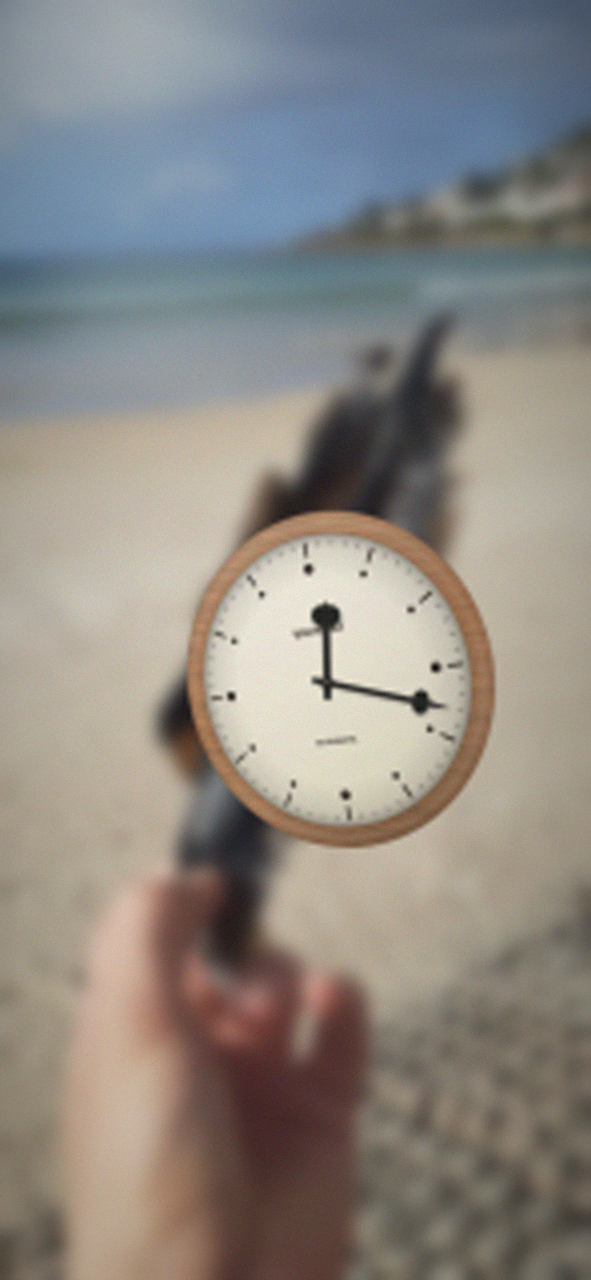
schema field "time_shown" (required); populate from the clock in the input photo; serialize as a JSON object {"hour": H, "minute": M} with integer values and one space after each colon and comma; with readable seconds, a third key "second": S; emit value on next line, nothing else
{"hour": 12, "minute": 18}
